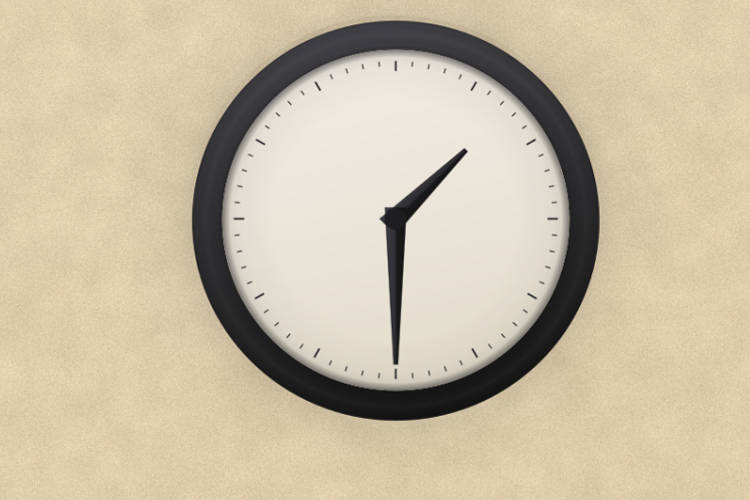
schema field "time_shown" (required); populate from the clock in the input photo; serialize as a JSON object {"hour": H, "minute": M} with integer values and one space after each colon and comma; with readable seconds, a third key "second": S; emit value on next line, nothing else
{"hour": 1, "minute": 30}
